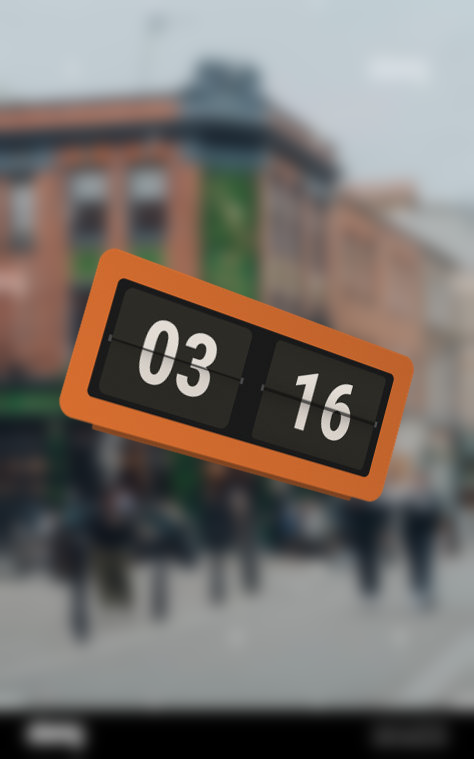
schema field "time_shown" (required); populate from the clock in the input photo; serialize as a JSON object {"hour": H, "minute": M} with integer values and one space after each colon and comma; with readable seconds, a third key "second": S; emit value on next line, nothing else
{"hour": 3, "minute": 16}
